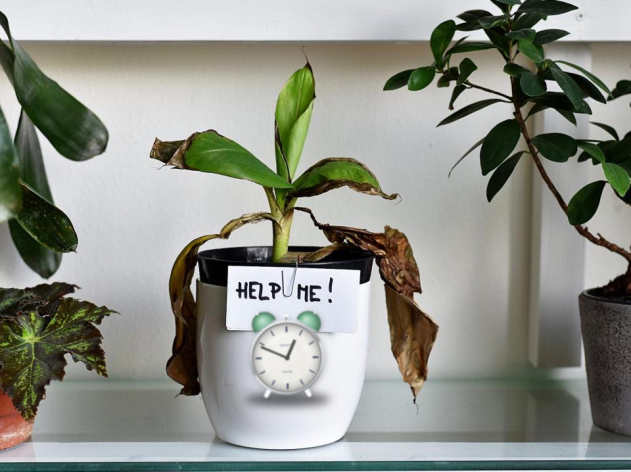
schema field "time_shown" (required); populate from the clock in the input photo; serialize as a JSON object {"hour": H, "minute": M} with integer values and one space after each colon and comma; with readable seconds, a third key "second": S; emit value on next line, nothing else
{"hour": 12, "minute": 49}
